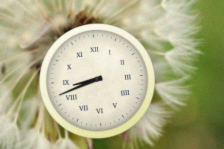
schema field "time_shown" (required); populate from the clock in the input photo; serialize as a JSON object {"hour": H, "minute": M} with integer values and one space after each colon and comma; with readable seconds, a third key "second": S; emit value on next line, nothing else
{"hour": 8, "minute": 42}
